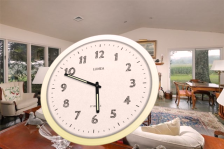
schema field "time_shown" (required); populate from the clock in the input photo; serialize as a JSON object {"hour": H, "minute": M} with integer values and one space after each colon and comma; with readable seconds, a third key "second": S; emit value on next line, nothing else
{"hour": 5, "minute": 49}
